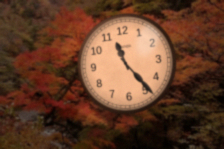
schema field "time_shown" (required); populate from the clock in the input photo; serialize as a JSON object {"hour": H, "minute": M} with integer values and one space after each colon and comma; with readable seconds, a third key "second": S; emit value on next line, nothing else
{"hour": 11, "minute": 24}
